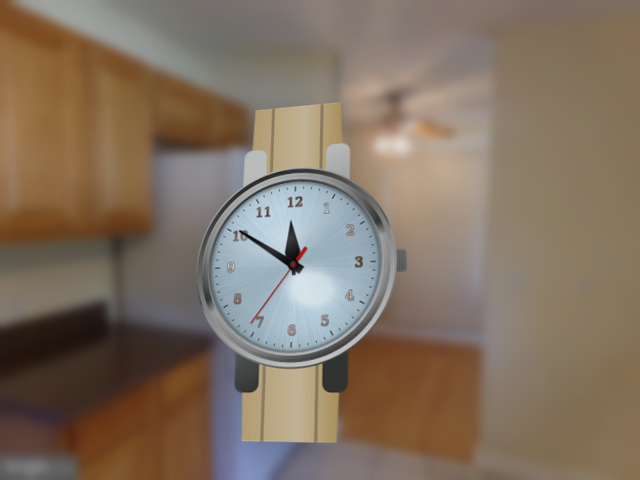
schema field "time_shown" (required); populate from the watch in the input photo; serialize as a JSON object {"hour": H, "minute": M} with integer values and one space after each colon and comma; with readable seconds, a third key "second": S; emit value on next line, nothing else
{"hour": 11, "minute": 50, "second": 36}
